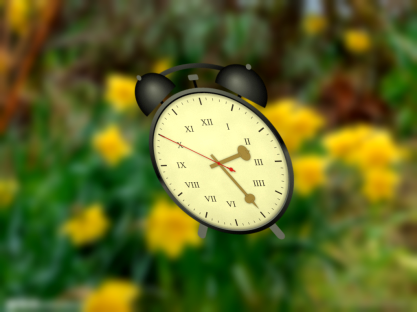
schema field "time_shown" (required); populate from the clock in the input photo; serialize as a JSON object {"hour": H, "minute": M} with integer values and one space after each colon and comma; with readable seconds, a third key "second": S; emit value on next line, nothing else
{"hour": 2, "minute": 24, "second": 50}
